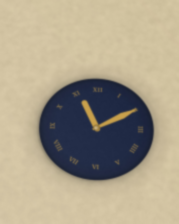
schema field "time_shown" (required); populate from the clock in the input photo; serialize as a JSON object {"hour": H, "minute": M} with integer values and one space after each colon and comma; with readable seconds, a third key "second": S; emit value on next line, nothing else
{"hour": 11, "minute": 10}
